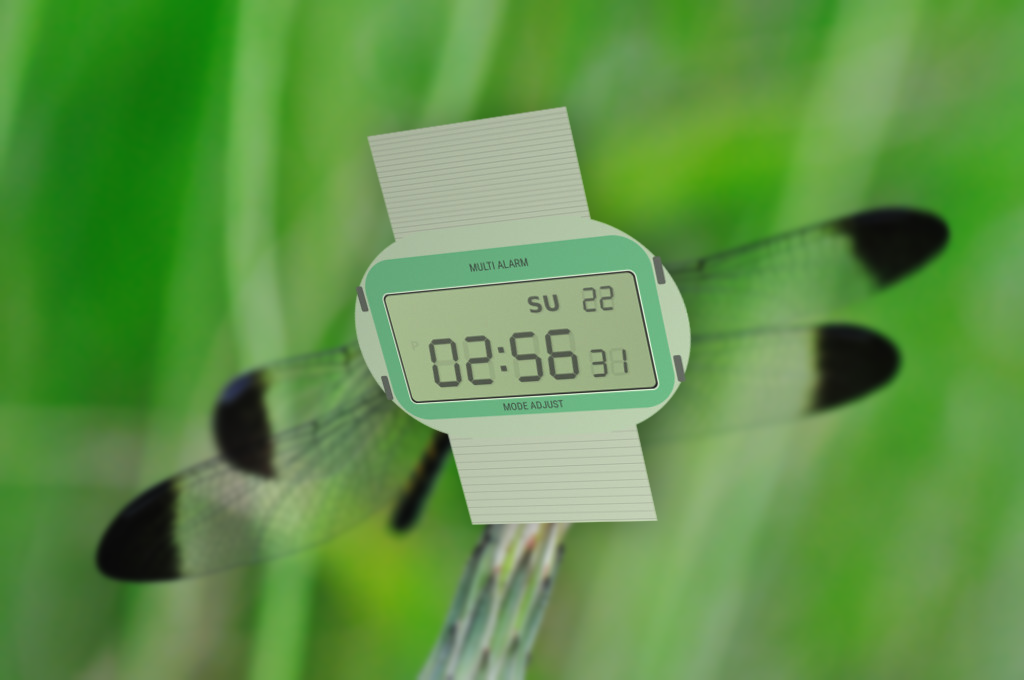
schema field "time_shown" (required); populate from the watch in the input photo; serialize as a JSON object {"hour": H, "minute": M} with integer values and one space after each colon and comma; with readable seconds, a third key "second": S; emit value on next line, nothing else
{"hour": 2, "minute": 56, "second": 31}
